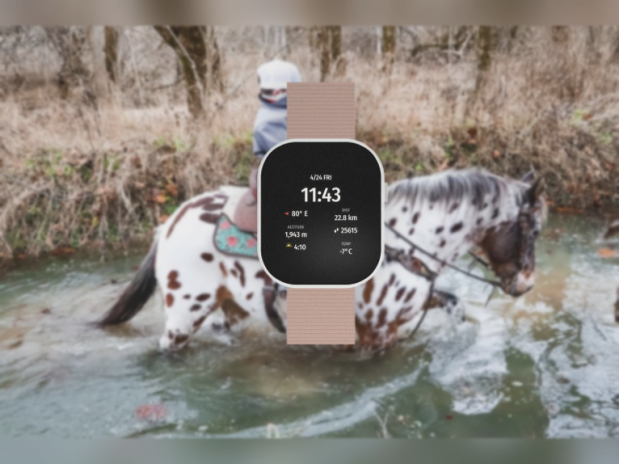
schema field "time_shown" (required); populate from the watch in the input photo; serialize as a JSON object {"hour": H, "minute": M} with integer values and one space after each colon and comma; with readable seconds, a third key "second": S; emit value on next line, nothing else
{"hour": 11, "minute": 43}
